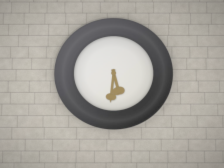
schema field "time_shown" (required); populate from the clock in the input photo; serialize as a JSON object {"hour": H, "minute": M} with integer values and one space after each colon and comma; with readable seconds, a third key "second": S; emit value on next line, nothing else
{"hour": 5, "minute": 31}
